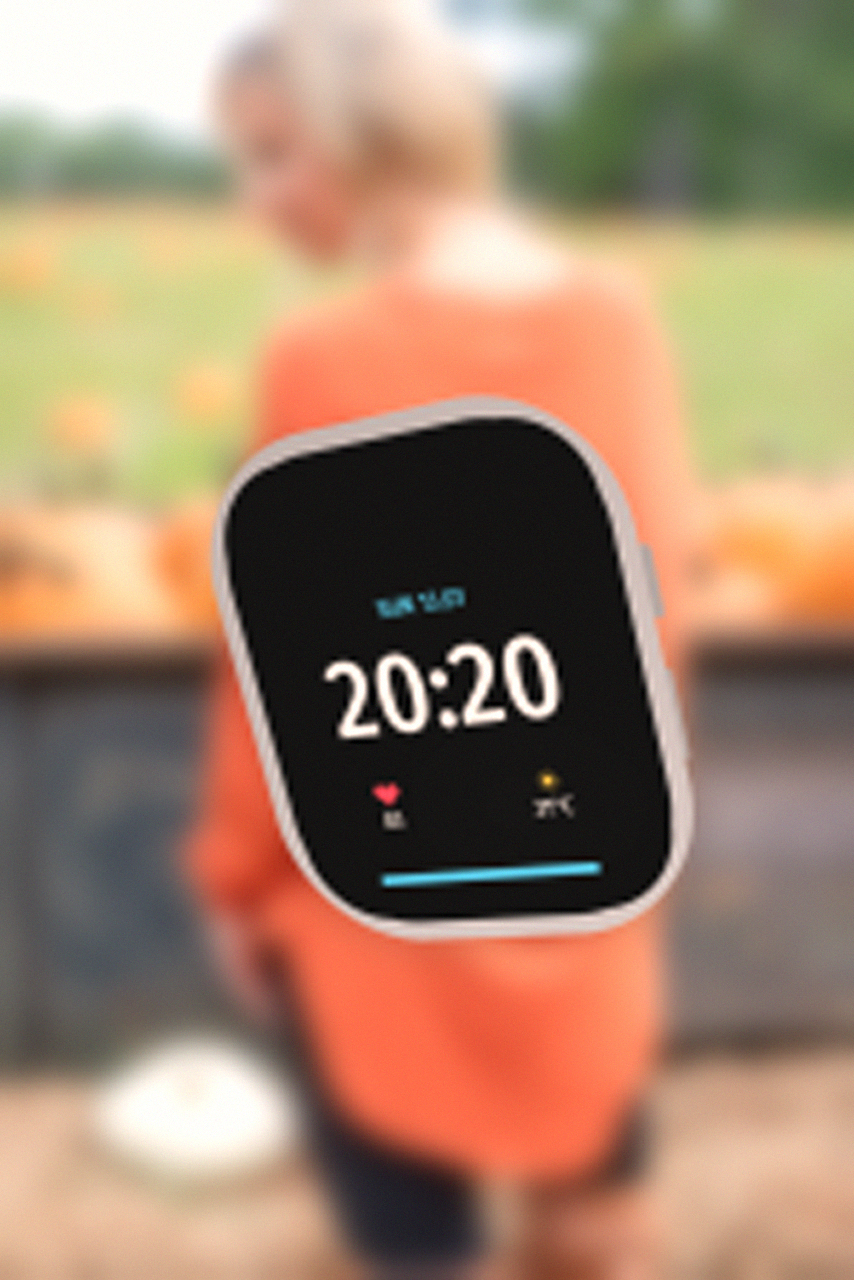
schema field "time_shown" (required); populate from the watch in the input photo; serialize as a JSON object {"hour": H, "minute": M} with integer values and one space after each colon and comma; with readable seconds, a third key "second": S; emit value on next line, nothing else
{"hour": 20, "minute": 20}
